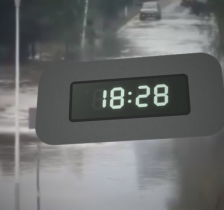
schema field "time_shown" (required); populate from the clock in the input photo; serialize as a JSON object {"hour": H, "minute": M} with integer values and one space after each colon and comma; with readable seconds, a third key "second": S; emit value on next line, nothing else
{"hour": 18, "minute": 28}
